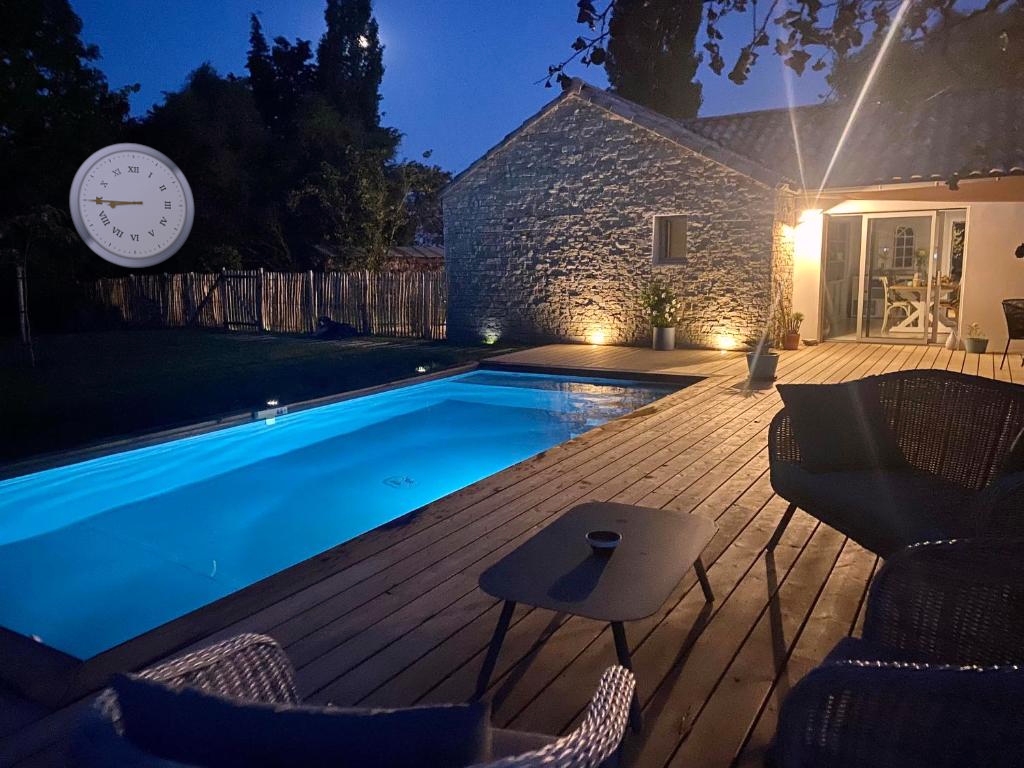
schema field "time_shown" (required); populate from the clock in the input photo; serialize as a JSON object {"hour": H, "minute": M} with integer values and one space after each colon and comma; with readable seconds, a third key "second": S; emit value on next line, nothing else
{"hour": 8, "minute": 45}
